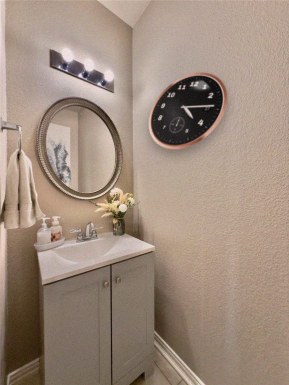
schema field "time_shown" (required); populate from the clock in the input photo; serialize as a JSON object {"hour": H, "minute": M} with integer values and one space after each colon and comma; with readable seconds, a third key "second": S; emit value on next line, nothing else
{"hour": 4, "minute": 14}
